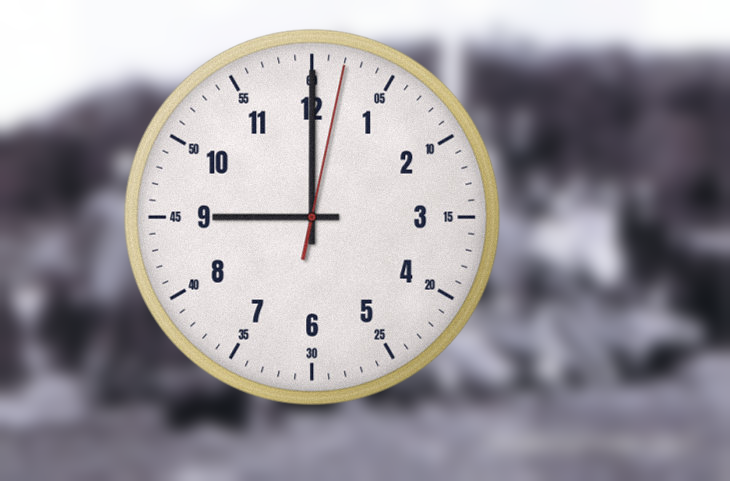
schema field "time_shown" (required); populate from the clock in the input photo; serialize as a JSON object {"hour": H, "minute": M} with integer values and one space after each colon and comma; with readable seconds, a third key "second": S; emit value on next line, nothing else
{"hour": 9, "minute": 0, "second": 2}
